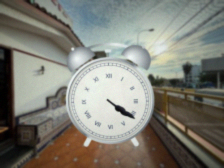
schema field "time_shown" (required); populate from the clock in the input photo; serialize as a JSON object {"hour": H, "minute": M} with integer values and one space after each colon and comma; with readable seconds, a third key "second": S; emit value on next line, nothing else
{"hour": 4, "minute": 21}
